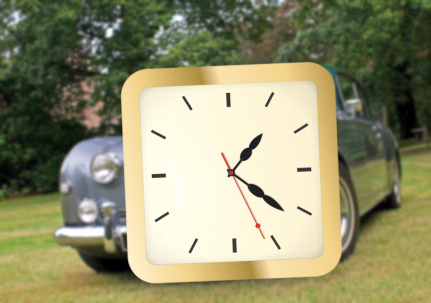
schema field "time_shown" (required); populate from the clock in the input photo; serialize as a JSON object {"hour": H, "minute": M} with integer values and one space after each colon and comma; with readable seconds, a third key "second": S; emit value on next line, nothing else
{"hour": 1, "minute": 21, "second": 26}
